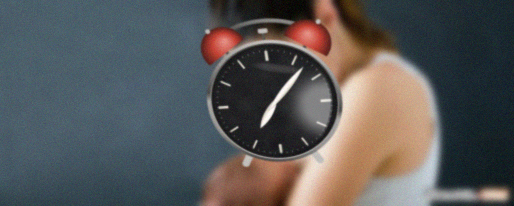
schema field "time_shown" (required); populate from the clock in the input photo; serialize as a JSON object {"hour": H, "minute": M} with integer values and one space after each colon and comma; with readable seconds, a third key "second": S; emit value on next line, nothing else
{"hour": 7, "minute": 7}
